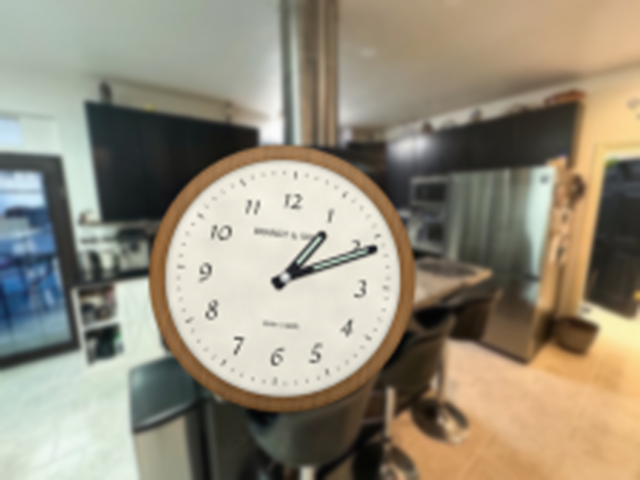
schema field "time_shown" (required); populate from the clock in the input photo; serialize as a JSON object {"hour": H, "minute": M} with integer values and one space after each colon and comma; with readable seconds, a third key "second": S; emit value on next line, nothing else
{"hour": 1, "minute": 11}
